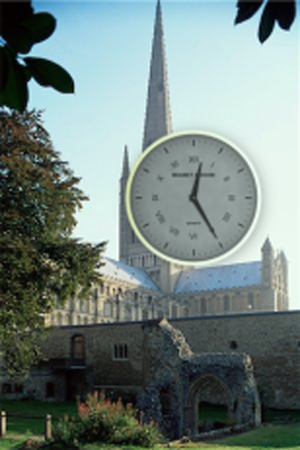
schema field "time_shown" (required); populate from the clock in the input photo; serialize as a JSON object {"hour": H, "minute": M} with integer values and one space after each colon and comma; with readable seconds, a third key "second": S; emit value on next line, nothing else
{"hour": 12, "minute": 25}
